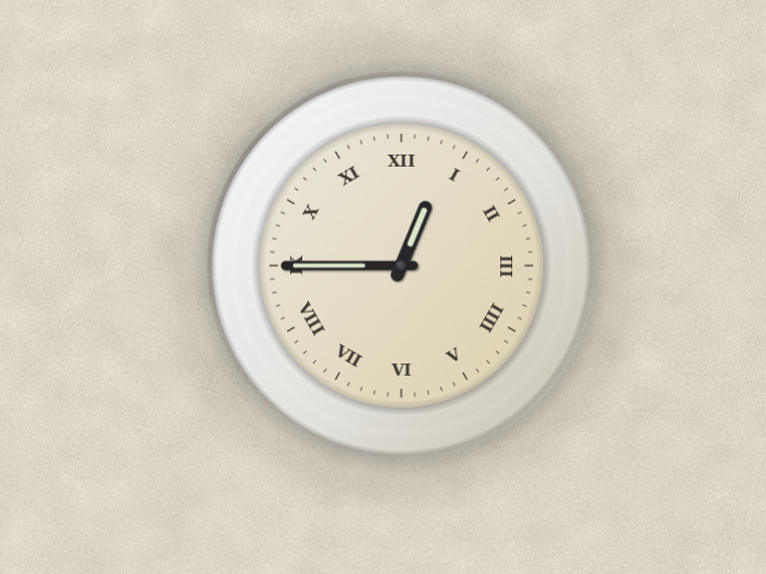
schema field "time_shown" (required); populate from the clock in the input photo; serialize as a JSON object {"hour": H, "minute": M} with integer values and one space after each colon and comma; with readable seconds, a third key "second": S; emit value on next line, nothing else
{"hour": 12, "minute": 45}
